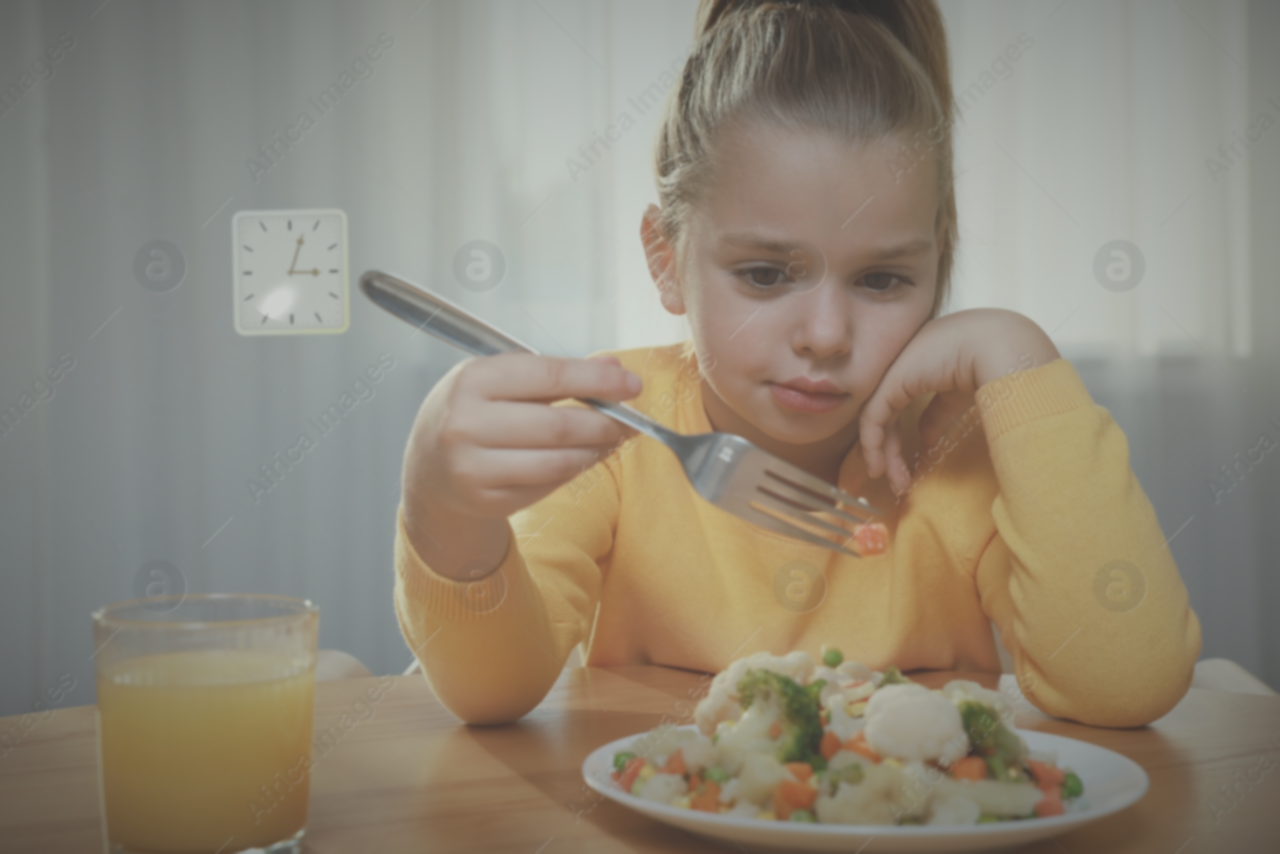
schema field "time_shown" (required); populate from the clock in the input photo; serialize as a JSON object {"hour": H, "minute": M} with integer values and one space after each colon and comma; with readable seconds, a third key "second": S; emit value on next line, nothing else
{"hour": 3, "minute": 3}
